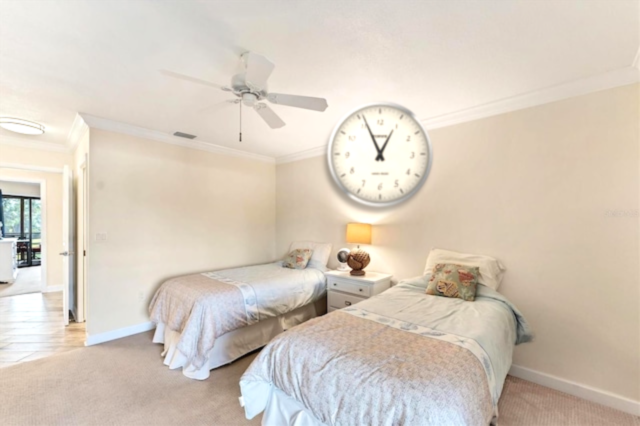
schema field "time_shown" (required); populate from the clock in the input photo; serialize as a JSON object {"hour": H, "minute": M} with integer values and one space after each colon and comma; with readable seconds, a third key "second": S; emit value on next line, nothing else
{"hour": 12, "minute": 56}
